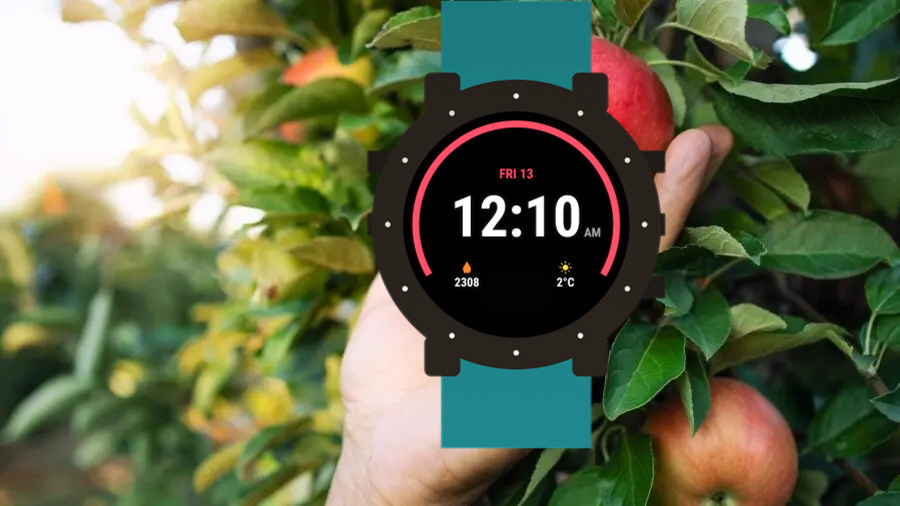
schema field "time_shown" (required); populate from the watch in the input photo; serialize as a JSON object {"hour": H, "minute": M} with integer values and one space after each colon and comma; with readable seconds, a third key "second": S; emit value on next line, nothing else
{"hour": 12, "minute": 10}
